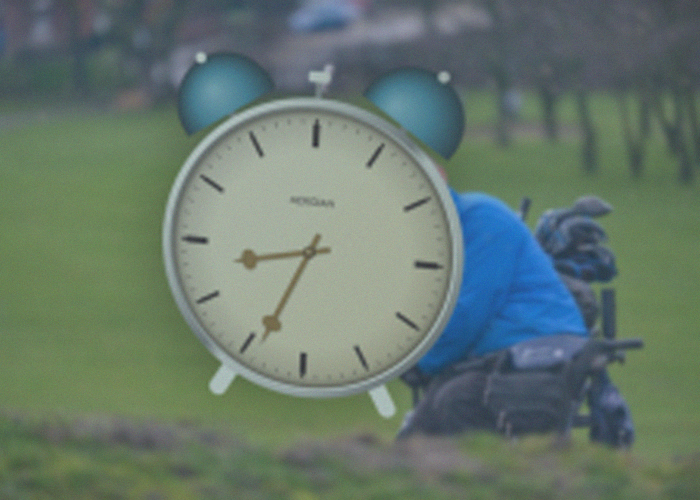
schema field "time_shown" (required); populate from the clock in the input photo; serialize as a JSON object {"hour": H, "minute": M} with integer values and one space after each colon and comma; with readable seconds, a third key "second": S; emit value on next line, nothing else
{"hour": 8, "minute": 34}
